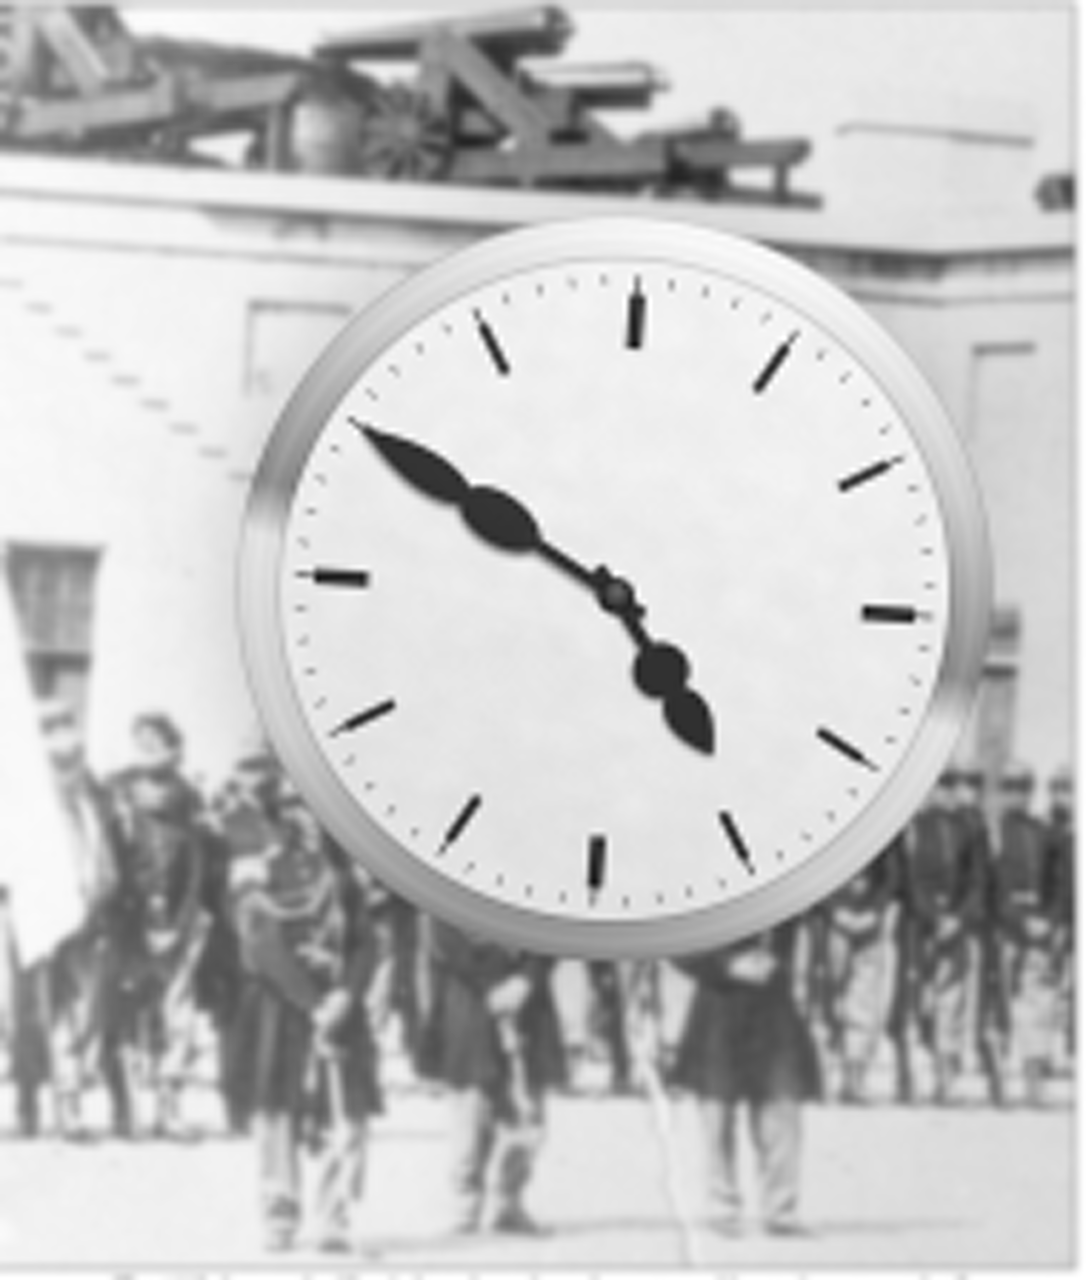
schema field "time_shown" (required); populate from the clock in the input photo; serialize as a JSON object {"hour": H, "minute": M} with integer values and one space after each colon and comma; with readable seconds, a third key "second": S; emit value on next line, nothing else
{"hour": 4, "minute": 50}
